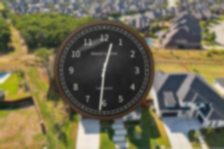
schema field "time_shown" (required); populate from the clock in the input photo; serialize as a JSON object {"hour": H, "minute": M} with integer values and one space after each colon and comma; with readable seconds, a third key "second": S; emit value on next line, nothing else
{"hour": 12, "minute": 31}
